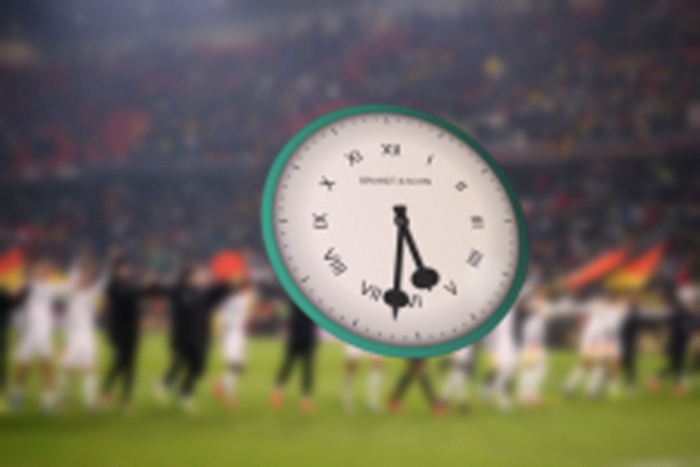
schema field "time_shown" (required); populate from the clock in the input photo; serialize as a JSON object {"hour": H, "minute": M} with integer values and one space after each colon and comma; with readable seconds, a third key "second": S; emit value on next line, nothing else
{"hour": 5, "minute": 32}
